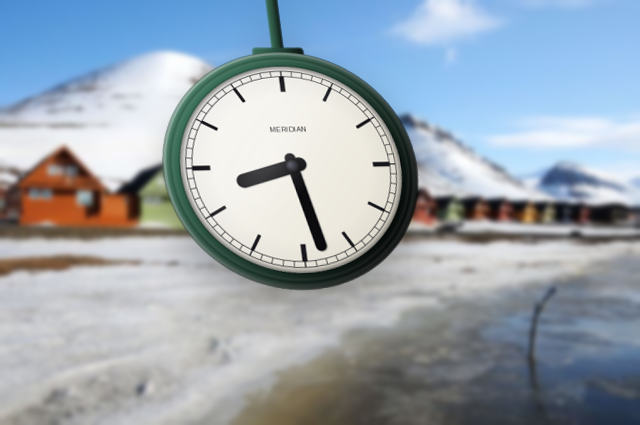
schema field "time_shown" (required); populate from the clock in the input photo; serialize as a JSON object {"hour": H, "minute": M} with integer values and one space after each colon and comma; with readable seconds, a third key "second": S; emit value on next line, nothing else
{"hour": 8, "minute": 28}
